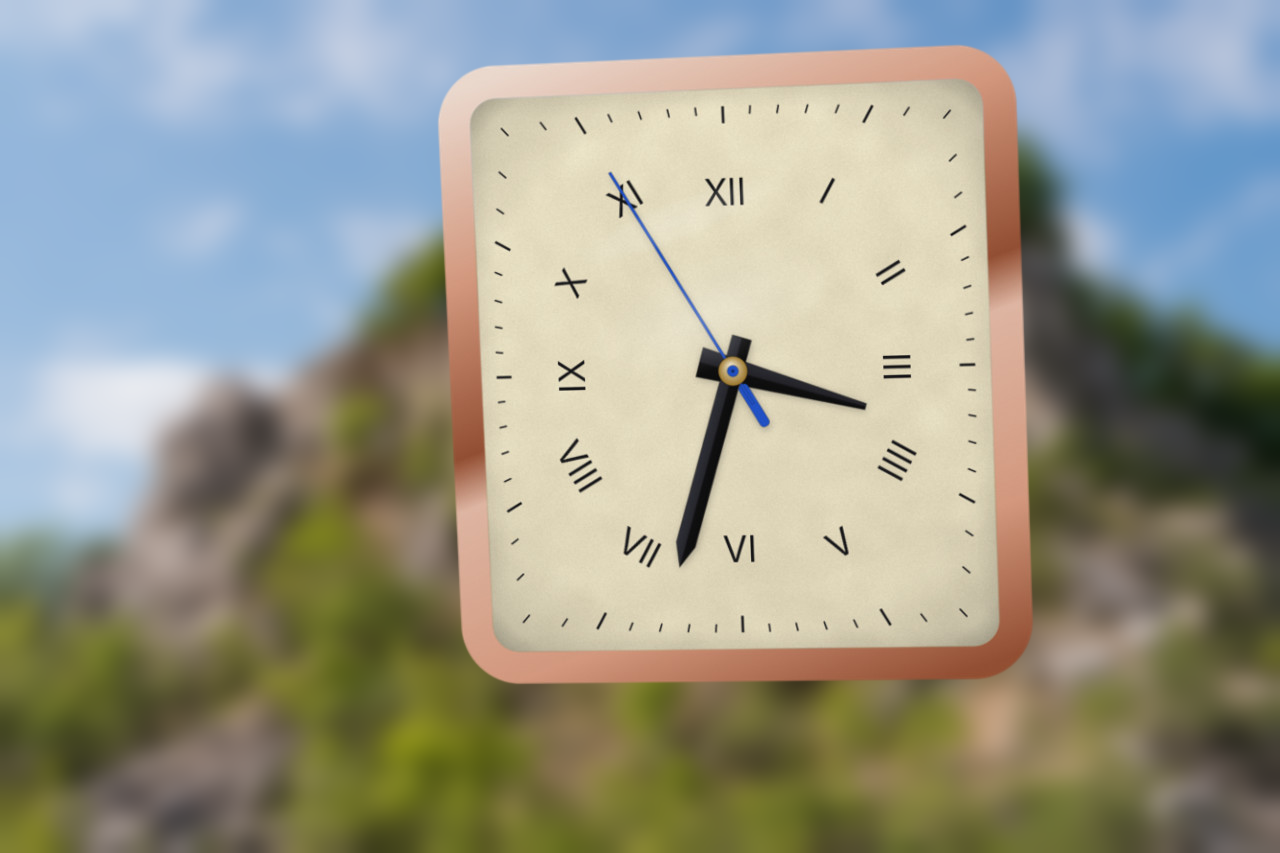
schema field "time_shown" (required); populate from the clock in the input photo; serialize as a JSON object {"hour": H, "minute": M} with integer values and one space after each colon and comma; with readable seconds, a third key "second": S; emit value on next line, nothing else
{"hour": 3, "minute": 32, "second": 55}
